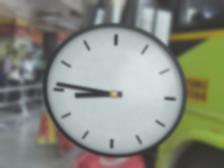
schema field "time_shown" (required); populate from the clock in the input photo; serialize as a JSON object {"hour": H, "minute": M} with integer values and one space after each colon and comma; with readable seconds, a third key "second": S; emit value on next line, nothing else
{"hour": 8, "minute": 46}
